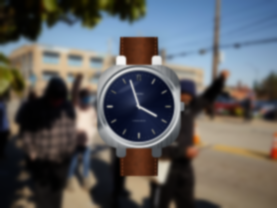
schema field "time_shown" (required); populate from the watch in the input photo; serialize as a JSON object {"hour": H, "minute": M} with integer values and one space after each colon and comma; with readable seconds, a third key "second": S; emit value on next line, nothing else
{"hour": 3, "minute": 57}
